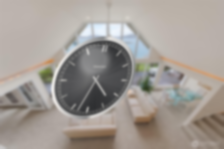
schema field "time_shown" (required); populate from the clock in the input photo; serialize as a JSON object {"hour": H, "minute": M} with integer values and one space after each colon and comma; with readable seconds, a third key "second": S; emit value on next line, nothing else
{"hour": 4, "minute": 33}
